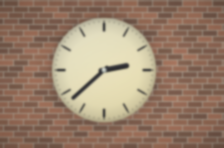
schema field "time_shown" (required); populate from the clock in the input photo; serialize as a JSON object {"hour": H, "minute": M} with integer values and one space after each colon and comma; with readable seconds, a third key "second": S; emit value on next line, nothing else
{"hour": 2, "minute": 38}
